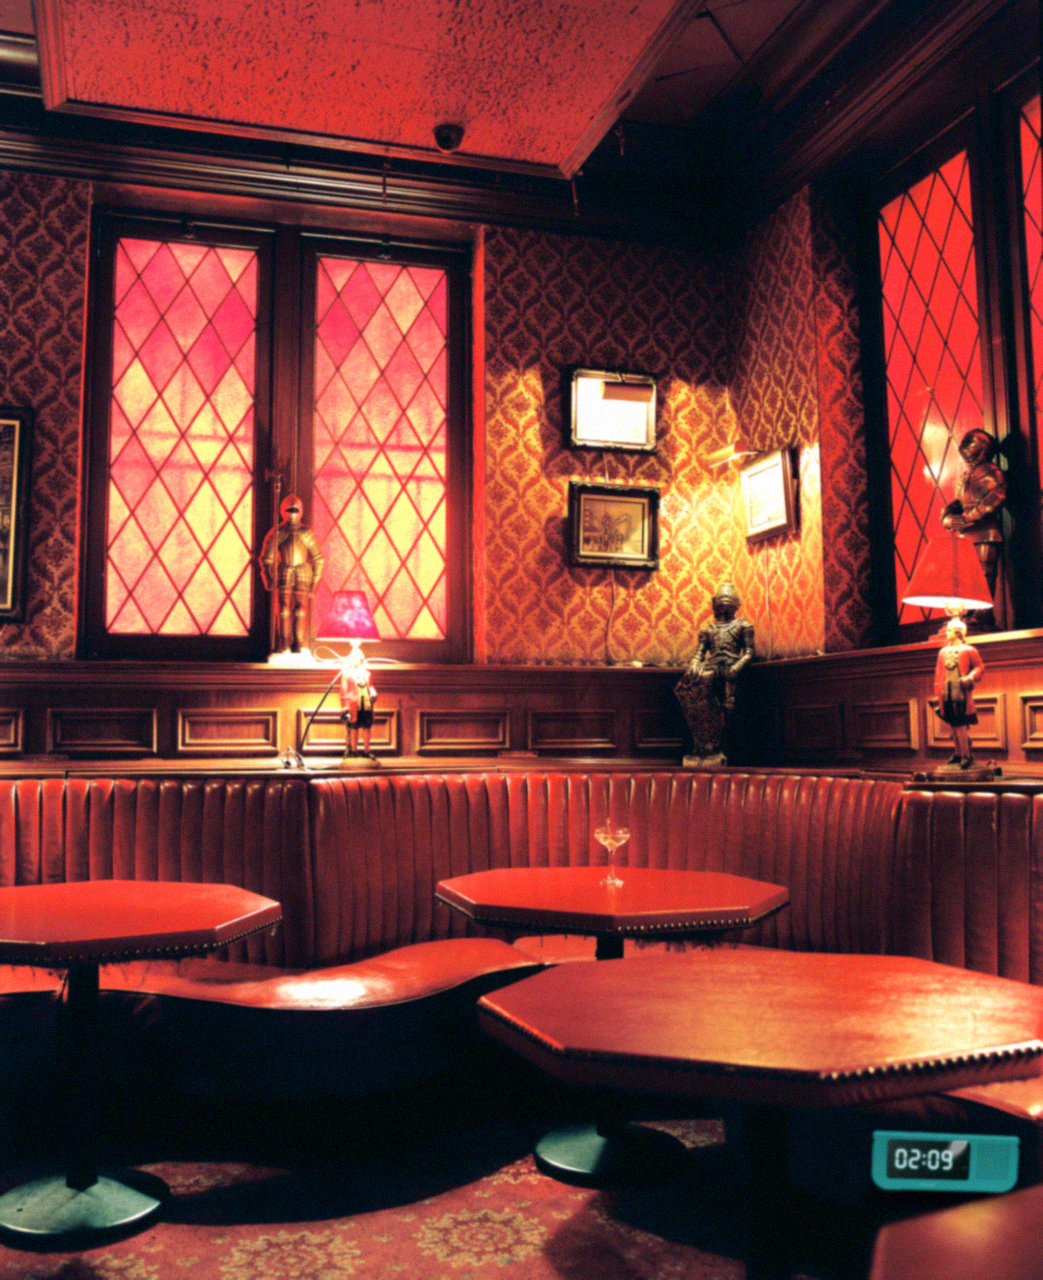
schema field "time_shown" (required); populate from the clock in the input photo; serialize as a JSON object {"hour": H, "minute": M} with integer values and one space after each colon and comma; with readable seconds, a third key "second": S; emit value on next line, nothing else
{"hour": 2, "minute": 9}
